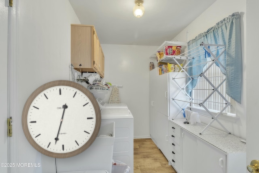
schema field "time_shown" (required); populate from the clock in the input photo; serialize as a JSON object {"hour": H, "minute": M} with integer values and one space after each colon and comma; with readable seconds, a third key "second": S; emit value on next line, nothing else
{"hour": 12, "minute": 33}
